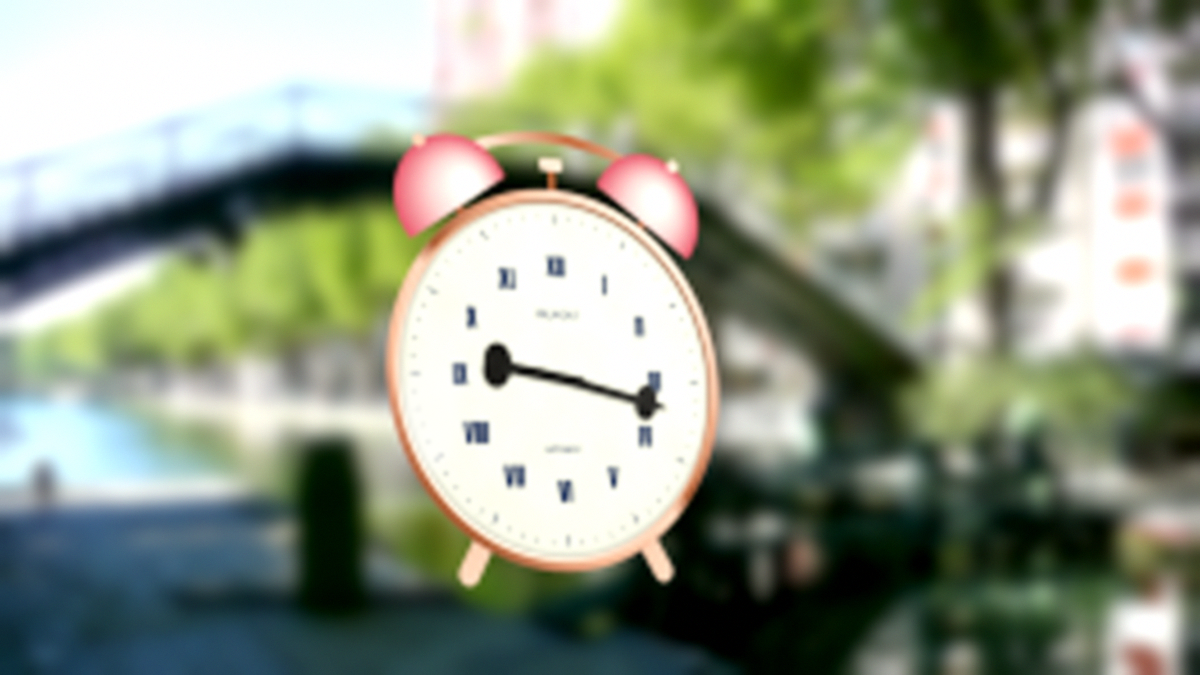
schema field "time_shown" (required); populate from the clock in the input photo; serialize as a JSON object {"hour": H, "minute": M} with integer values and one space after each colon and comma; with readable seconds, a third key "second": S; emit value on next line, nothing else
{"hour": 9, "minute": 17}
